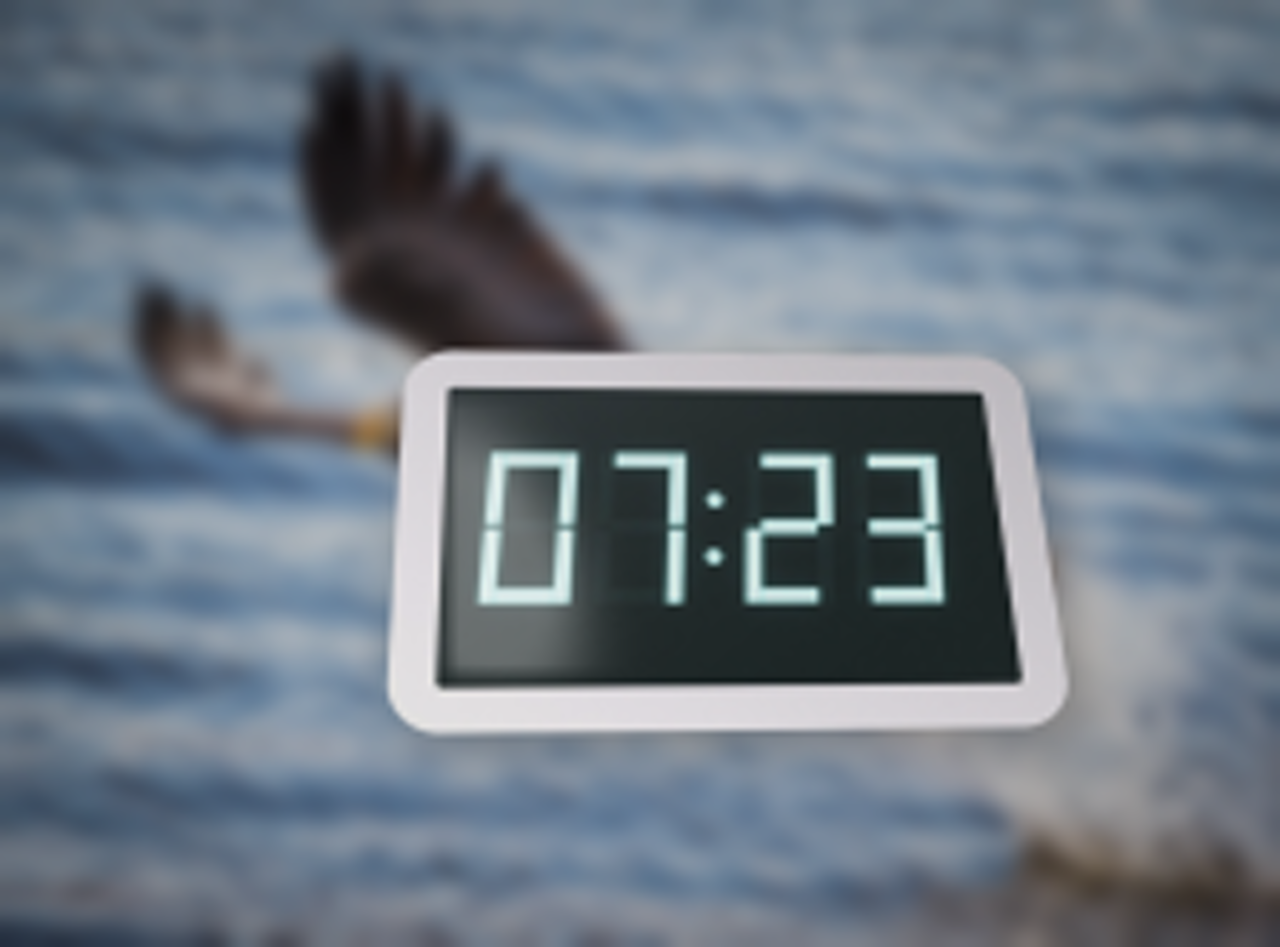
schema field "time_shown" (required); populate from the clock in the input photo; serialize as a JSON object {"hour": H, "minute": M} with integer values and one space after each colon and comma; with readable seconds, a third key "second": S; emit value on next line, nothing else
{"hour": 7, "minute": 23}
